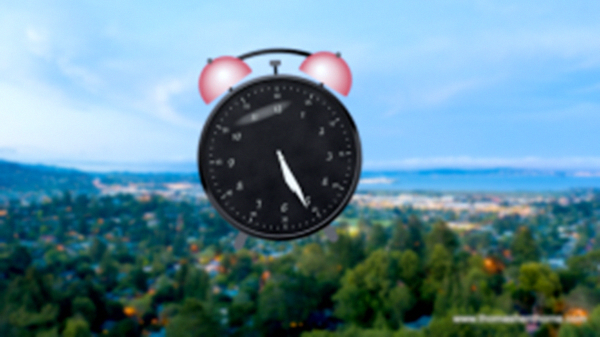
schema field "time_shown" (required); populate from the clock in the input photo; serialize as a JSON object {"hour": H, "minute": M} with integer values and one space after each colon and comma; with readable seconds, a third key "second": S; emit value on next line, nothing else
{"hour": 5, "minute": 26}
